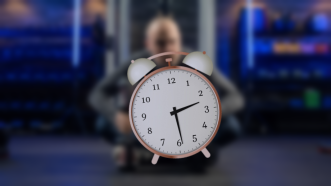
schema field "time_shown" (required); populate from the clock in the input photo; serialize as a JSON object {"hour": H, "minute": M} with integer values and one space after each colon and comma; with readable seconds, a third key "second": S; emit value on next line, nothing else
{"hour": 2, "minute": 29}
